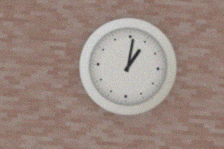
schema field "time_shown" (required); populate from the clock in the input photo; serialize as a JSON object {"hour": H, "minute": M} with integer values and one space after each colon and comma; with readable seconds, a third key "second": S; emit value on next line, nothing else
{"hour": 1, "minute": 1}
